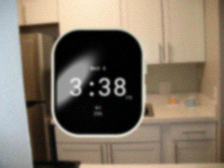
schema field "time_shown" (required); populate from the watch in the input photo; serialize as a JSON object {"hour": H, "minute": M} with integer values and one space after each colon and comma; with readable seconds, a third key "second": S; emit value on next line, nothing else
{"hour": 3, "minute": 38}
